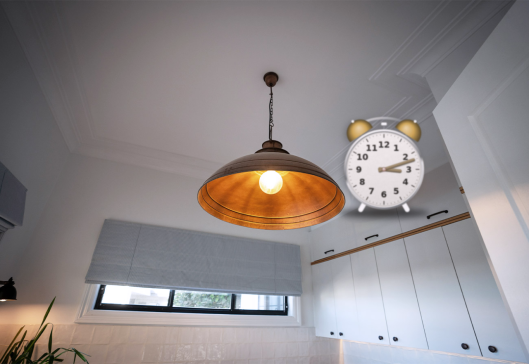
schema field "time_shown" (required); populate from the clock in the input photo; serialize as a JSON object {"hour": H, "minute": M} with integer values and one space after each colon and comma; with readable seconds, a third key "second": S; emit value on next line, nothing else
{"hour": 3, "minute": 12}
